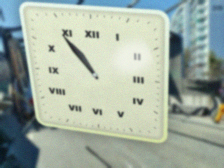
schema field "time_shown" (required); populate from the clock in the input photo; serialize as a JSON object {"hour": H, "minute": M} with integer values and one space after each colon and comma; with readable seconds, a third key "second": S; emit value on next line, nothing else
{"hour": 10, "minute": 54}
